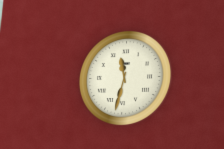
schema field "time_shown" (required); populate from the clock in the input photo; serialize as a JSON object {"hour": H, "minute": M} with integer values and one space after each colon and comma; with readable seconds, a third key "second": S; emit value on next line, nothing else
{"hour": 11, "minute": 32}
